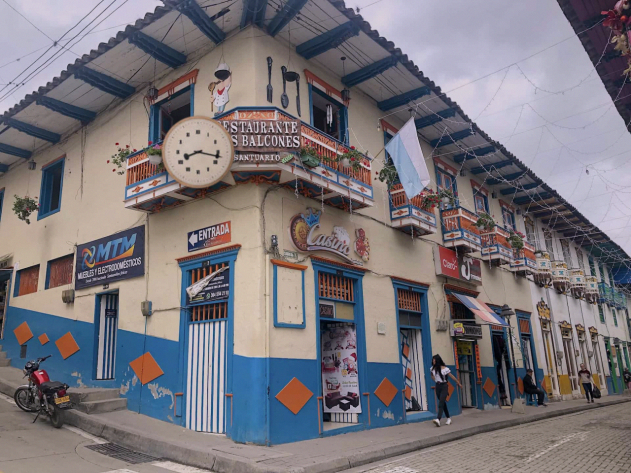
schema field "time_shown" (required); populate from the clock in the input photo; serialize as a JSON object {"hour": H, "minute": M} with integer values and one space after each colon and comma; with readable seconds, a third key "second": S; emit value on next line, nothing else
{"hour": 8, "minute": 17}
